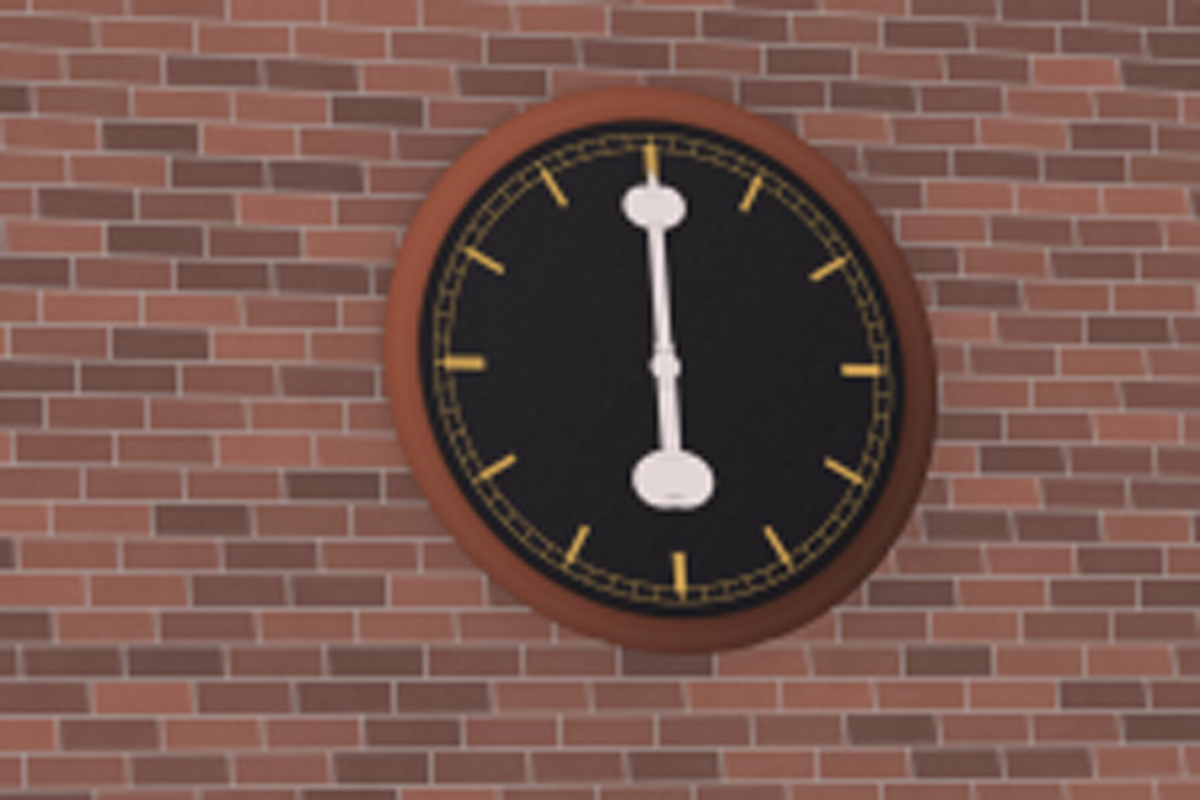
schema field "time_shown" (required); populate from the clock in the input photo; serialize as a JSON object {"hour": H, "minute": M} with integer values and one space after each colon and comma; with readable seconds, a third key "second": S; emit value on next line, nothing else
{"hour": 6, "minute": 0}
